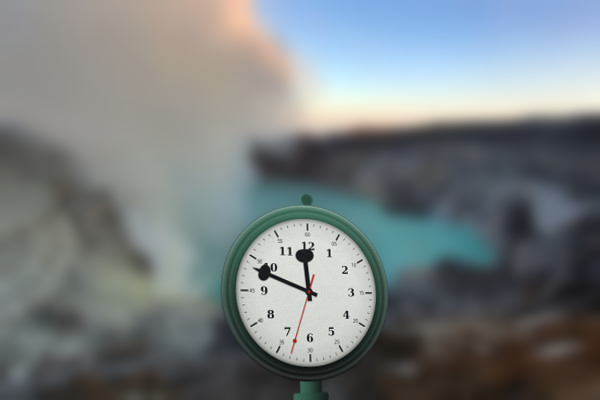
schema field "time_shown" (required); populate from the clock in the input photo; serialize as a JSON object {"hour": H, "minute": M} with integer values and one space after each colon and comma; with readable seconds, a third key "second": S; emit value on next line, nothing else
{"hour": 11, "minute": 48, "second": 33}
